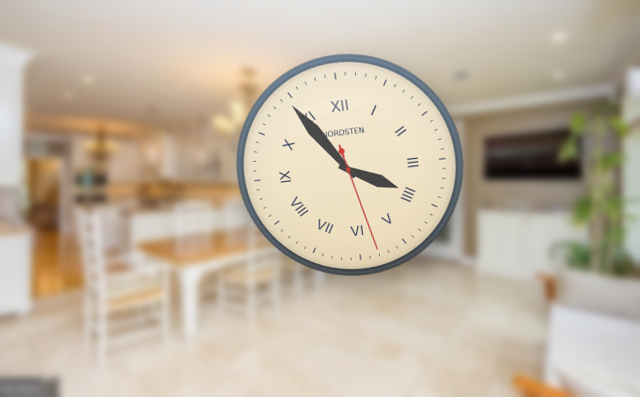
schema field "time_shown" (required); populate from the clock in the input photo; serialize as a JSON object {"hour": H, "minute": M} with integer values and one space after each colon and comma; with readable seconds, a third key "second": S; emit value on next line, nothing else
{"hour": 3, "minute": 54, "second": 28}
